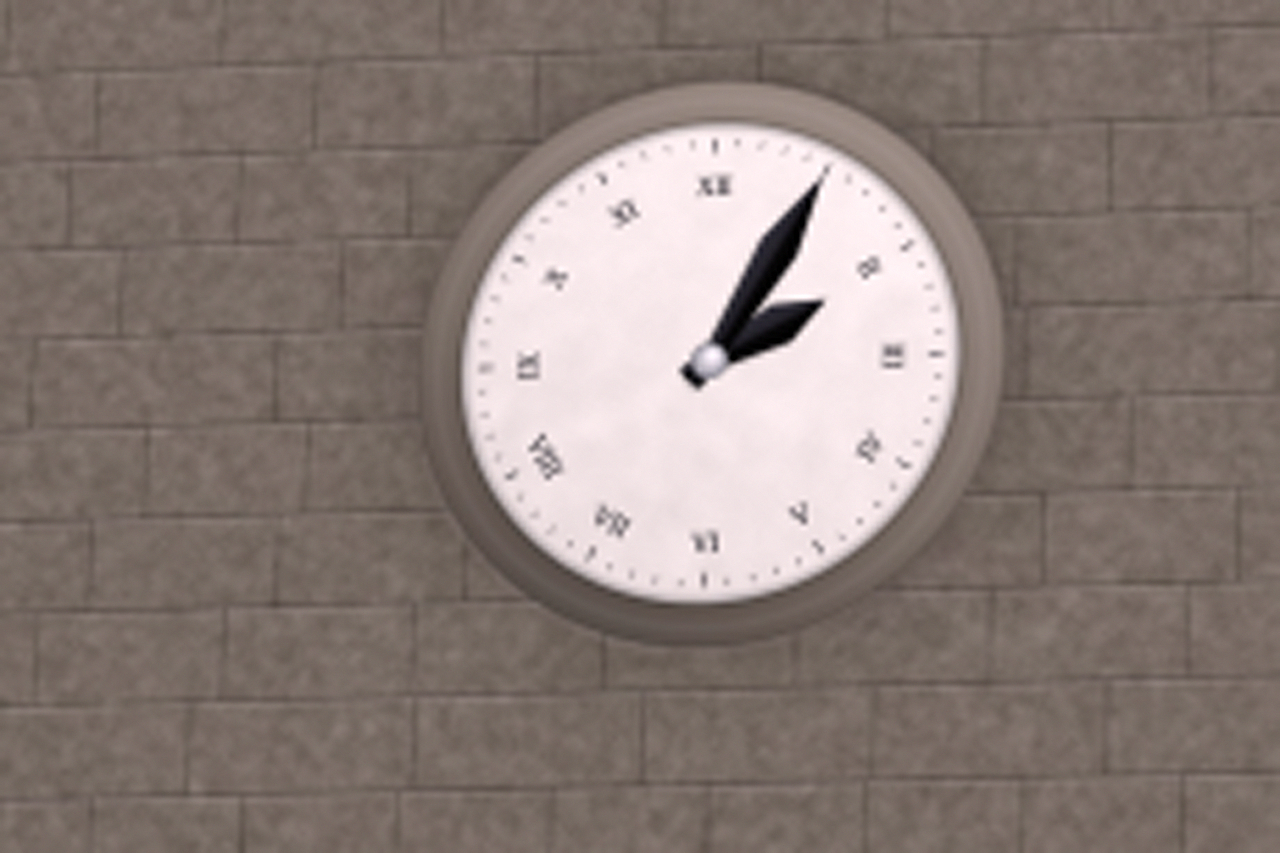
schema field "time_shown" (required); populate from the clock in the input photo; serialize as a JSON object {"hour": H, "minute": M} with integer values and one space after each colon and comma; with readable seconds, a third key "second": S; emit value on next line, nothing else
{"hour": 2, "minute": 5}
